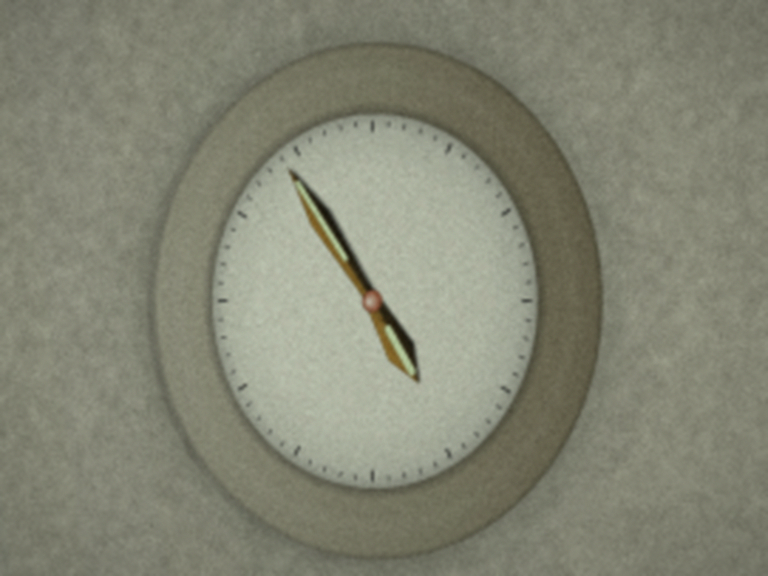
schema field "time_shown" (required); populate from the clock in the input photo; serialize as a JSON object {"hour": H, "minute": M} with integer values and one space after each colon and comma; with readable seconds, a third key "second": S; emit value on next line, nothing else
{"hour": 4, "minute": 54}
